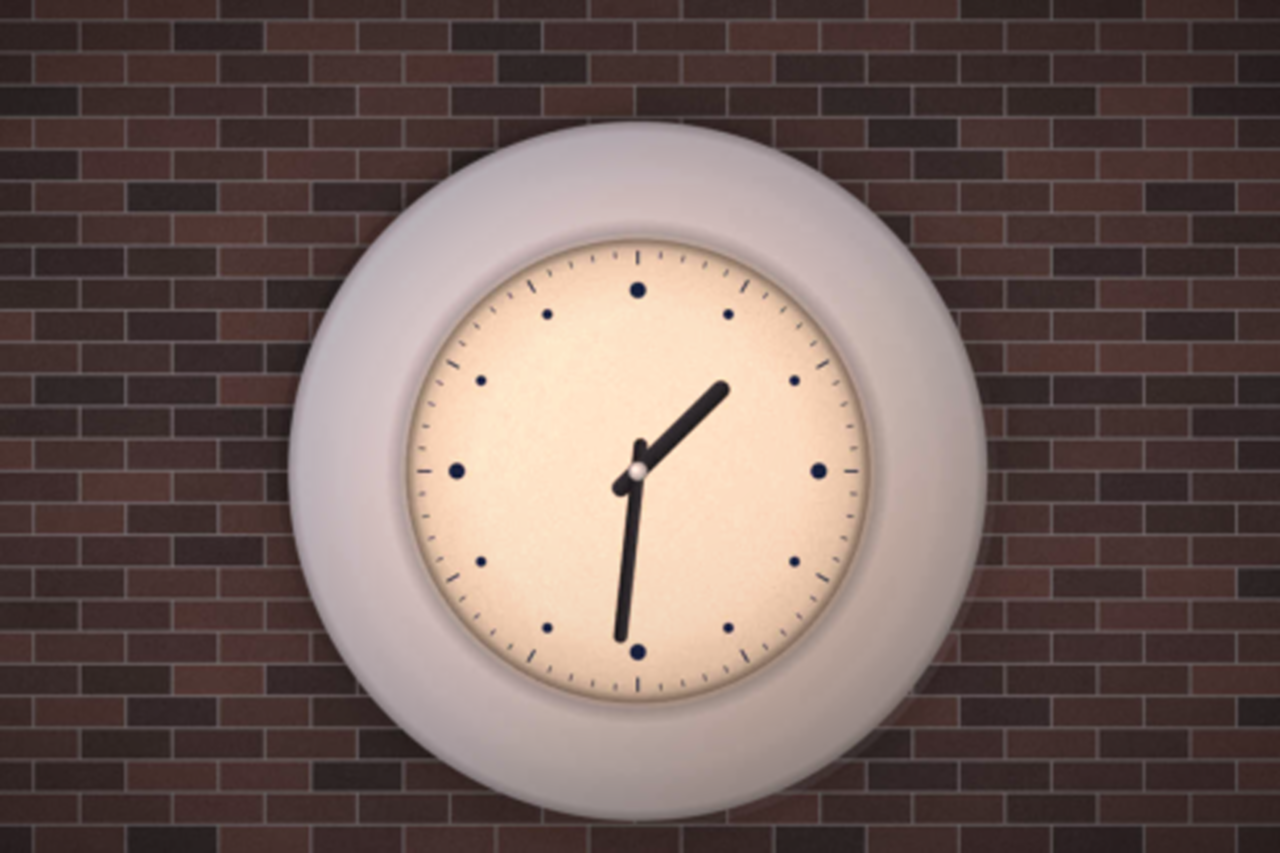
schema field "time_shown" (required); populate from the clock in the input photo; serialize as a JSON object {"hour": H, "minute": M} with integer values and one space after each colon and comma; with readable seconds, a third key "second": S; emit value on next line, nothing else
{"hour": 1, "minute": 31}
